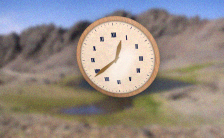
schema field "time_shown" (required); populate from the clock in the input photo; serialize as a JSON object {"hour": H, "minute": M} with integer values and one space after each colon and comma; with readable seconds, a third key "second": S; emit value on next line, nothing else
{"hour": 12, "minute": 39}
